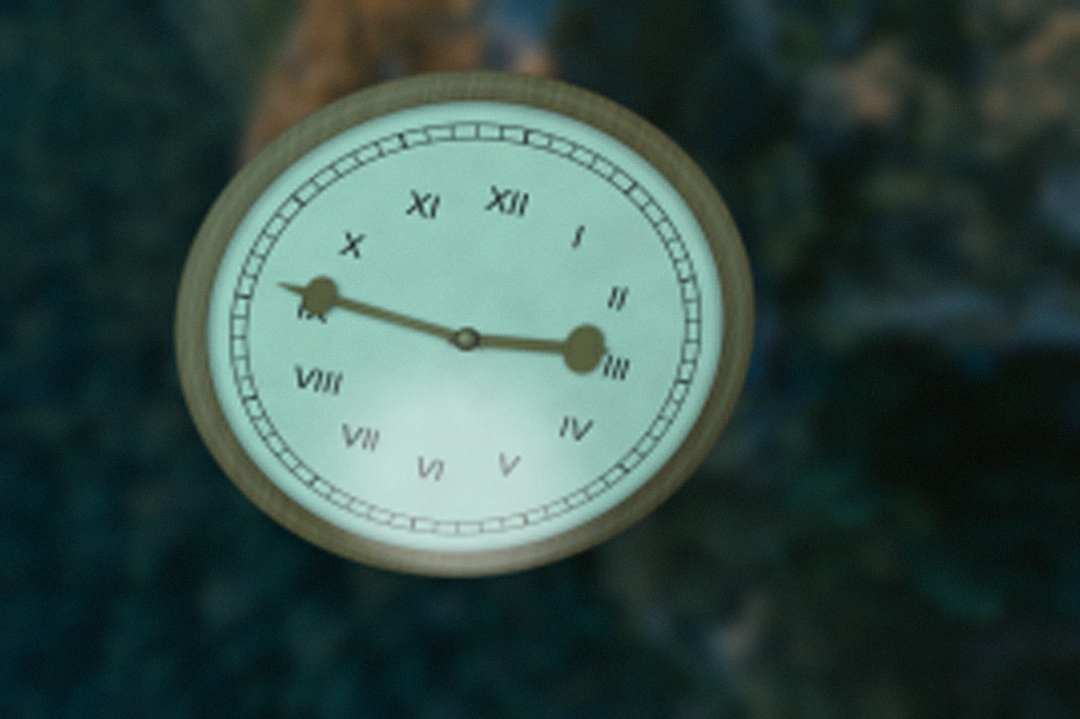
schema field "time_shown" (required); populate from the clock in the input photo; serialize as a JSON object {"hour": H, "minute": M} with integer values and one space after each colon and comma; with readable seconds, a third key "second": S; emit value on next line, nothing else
{"hour": 2, "minute": 46}
